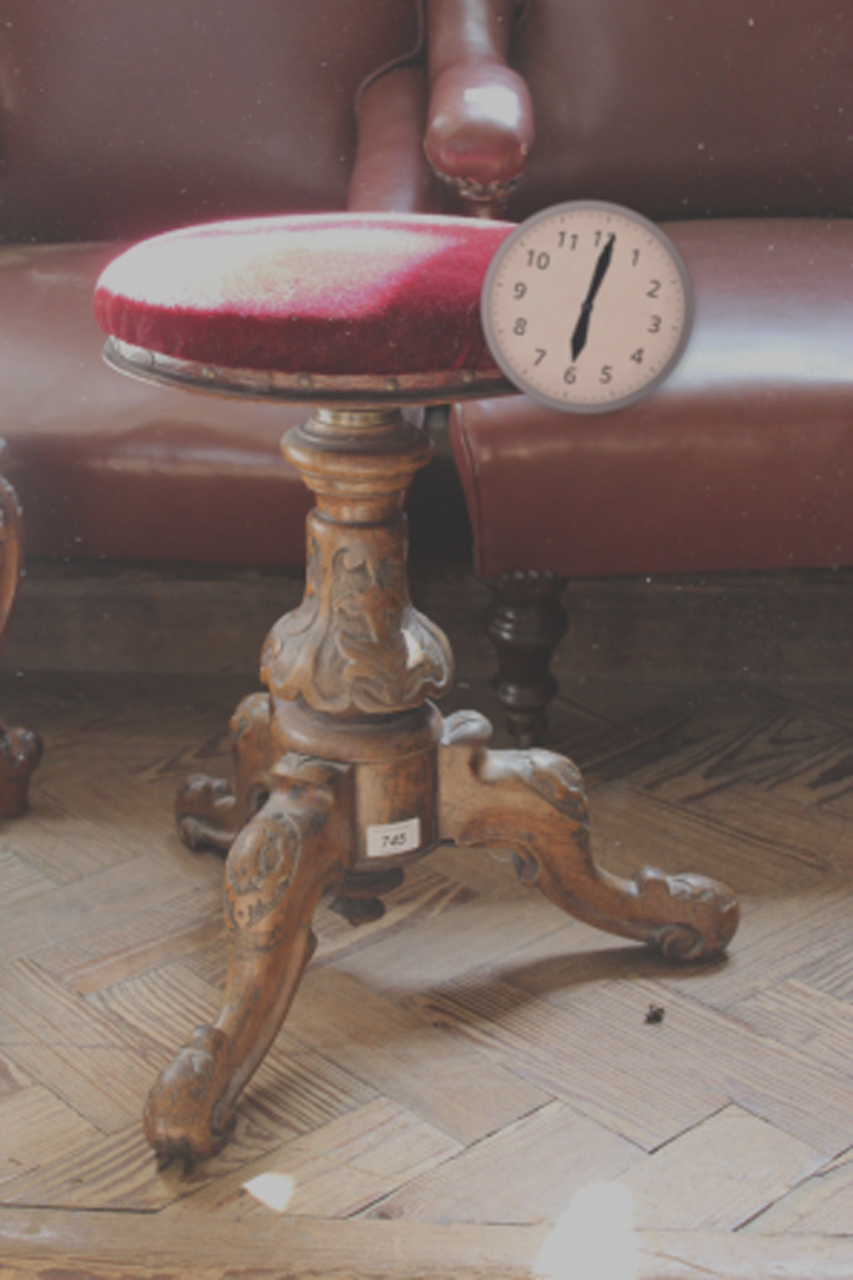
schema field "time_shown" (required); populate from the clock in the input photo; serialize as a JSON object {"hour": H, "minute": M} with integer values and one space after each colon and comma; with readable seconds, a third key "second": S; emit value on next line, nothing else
{"hour": 6, "minute": 1}
